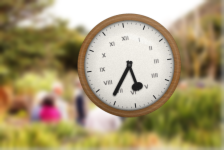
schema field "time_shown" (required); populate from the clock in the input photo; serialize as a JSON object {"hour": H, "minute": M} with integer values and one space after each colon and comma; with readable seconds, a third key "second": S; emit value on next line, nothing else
{"hour": 5, "minute": 36}
